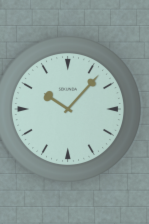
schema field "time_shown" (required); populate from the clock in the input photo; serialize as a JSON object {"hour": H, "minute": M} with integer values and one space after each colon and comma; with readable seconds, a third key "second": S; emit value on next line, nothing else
{"hour": 10, "minute": 7}
